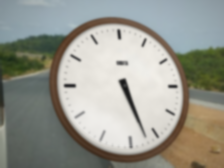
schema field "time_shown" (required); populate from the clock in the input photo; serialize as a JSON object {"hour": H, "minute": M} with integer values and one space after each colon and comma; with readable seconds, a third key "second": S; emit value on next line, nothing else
{"hour": 5, "minute": 27}
